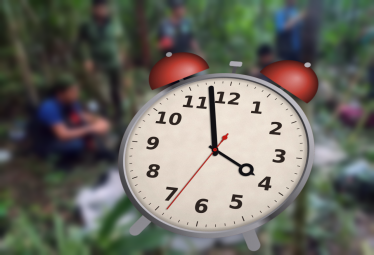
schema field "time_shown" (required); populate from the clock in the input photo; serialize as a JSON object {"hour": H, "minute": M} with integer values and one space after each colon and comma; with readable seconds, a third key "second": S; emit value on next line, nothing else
{"hour": 3, "minute": 57, "second": 34}
